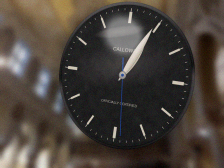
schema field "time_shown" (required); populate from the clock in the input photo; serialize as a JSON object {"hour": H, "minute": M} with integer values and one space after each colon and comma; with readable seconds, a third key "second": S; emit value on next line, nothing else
{"hour": 1, "minute": 4, "second": 29}
